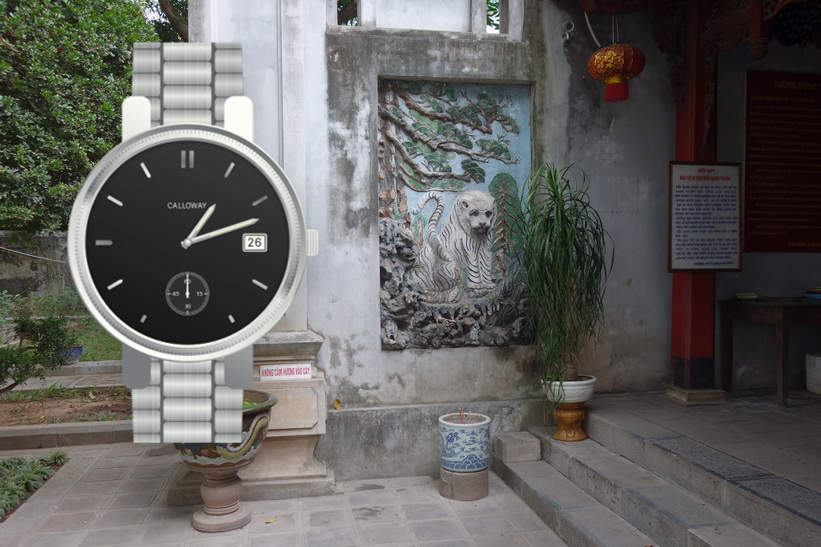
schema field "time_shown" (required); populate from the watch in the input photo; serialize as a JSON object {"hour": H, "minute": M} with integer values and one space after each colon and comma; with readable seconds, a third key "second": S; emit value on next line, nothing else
{"hour": 1, "minute": 12}
